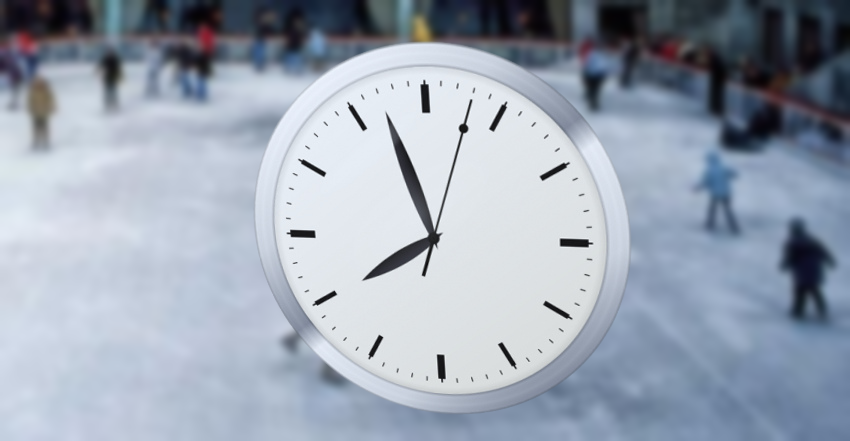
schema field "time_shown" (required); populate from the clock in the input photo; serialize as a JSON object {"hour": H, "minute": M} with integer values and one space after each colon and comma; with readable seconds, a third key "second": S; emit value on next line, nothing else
{"hour": 7, "minute": 57, "second": 3}
